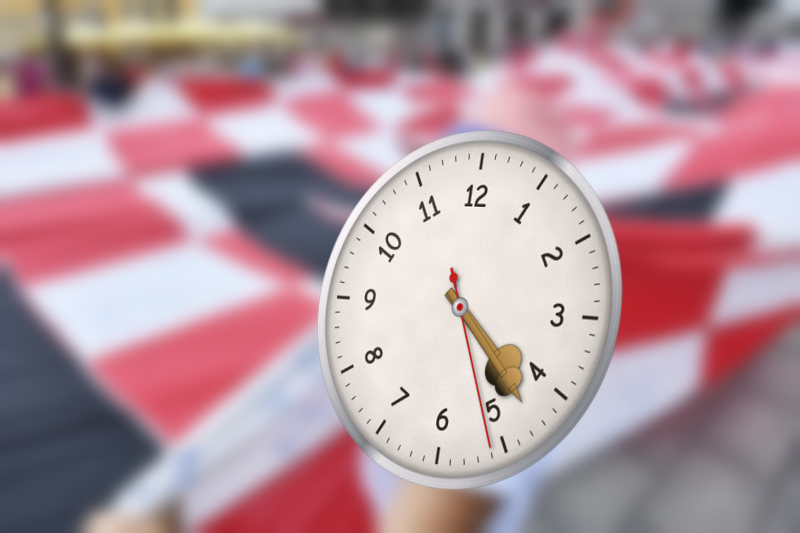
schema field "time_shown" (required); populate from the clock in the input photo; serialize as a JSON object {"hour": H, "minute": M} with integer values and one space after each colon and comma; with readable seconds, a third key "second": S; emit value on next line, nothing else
{"hour": 4, "minute": 22, "second": 26}
